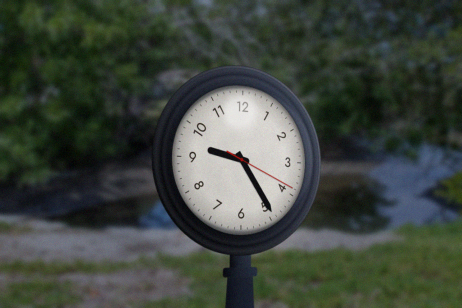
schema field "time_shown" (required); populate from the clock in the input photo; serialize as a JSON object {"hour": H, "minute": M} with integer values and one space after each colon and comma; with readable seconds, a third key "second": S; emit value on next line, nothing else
{"hour": 9, "minute": 24, "second": 19}
